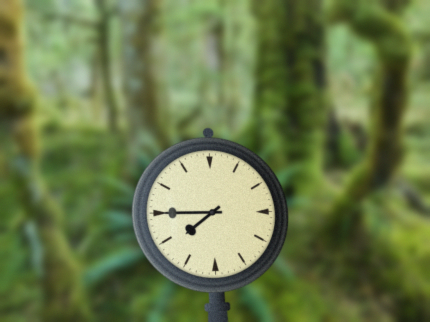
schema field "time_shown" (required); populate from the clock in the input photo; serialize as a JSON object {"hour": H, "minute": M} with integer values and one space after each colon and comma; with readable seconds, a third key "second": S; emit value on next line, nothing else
{"hour": 7, "minute": 45}
